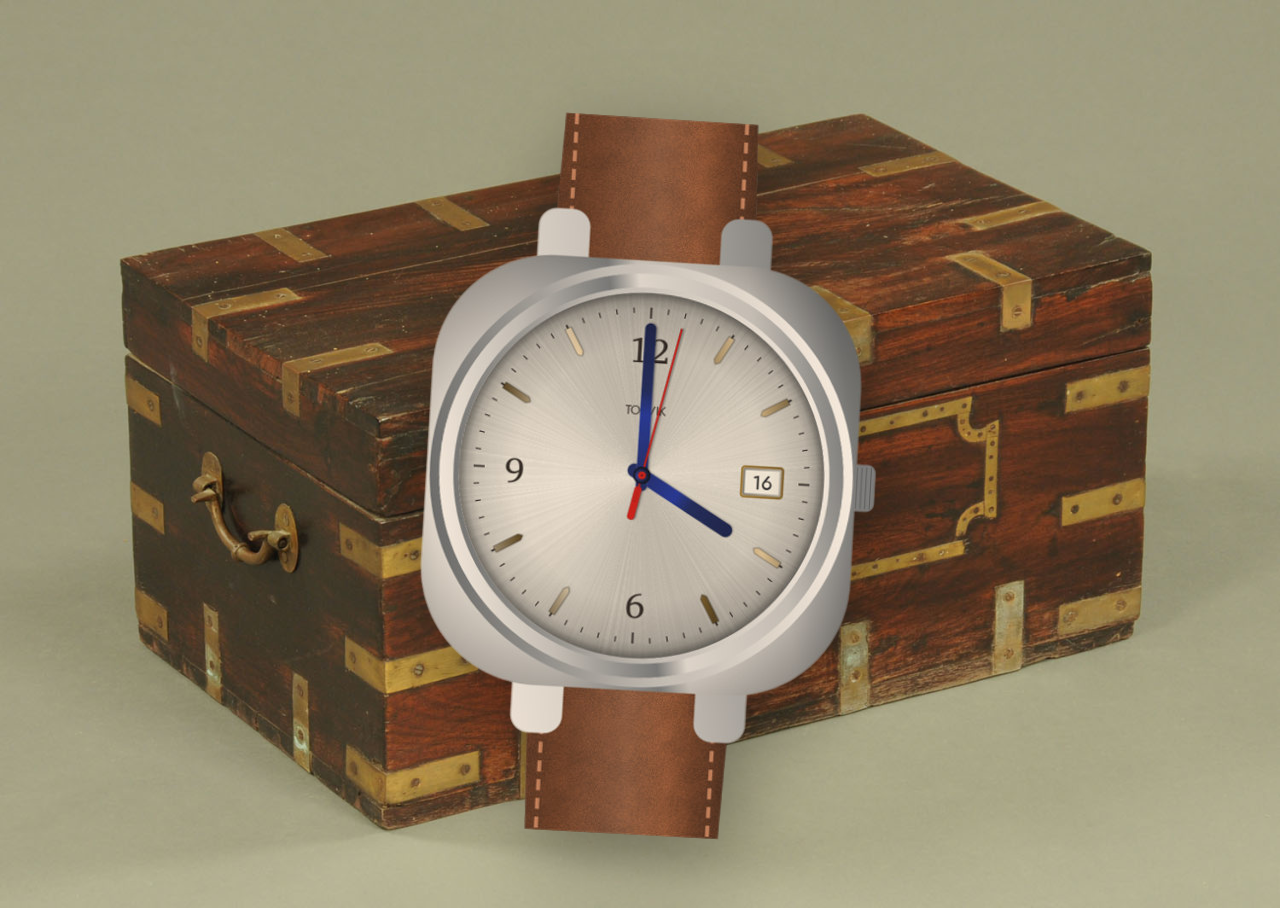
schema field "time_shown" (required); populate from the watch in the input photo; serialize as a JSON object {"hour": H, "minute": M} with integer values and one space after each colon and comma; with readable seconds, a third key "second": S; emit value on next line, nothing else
{"hour": 4, "minute": 0, "second": 2}
